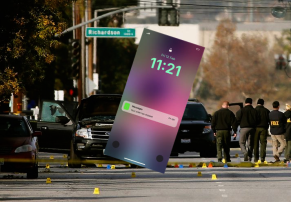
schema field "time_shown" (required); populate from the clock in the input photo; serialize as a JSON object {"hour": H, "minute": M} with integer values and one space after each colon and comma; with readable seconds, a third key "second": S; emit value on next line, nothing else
{"hour": 11, "minute": 21}
